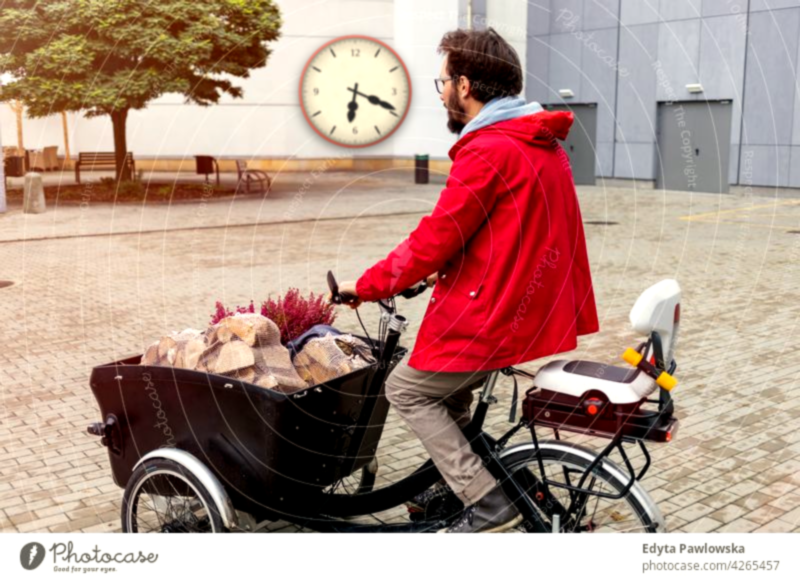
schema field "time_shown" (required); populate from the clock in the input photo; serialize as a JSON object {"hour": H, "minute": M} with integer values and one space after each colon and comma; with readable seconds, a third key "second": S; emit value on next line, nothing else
{"hour": 6, "minute": 19}
